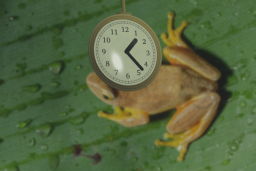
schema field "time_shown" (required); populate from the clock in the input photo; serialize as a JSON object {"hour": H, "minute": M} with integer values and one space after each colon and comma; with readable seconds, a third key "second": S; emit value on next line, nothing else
{"hour": 1, "minute": 23}
